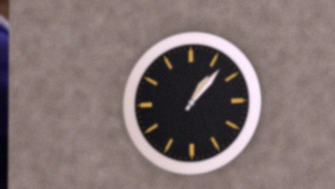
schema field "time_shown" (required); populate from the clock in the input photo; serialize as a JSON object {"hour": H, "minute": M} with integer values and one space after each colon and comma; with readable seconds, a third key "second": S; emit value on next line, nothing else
{"hour": 1, "minute": 7}
